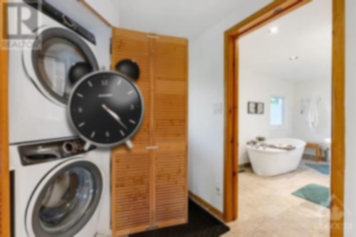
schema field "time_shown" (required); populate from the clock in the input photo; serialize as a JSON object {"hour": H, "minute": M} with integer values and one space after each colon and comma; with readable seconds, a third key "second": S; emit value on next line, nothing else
{"hour": 4, "minute": 23}
